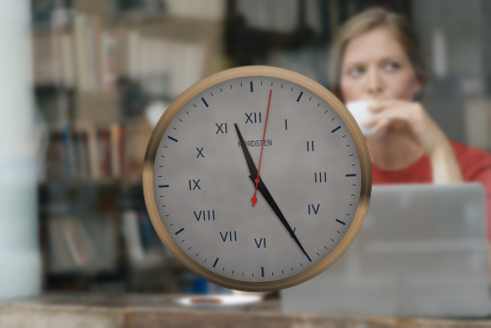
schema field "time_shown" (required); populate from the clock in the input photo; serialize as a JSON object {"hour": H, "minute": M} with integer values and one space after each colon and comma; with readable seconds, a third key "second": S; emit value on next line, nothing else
{"hour": 11, "minute": 25, "second": 2}
